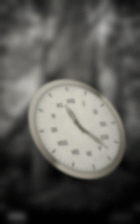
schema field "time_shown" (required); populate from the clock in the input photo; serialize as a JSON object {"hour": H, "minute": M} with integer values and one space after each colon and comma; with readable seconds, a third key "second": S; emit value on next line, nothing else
{"hour": 11, "minute": 23}
